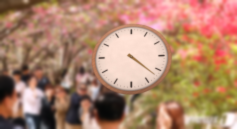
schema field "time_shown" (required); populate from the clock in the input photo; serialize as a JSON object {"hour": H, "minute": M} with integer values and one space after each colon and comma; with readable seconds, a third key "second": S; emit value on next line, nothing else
{"hour": 4, "minute": 22}
